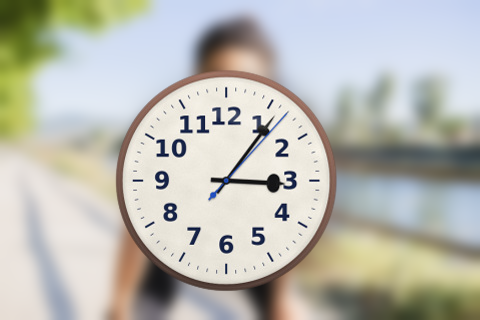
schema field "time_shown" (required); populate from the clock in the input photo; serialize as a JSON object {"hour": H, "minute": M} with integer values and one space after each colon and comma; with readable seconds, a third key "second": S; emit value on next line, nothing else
{"hour": 3, "minute": 6, "second": 7}
